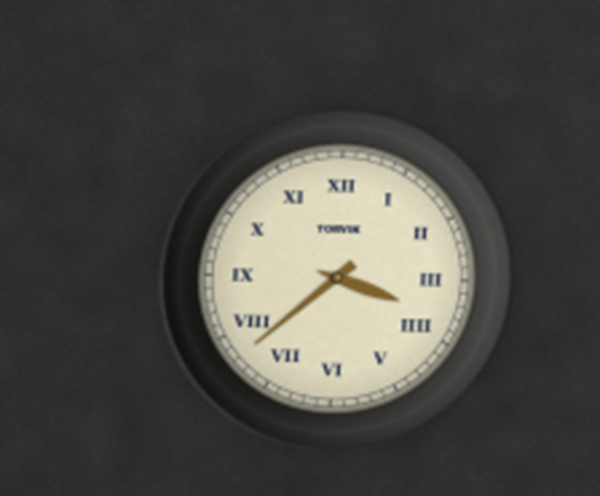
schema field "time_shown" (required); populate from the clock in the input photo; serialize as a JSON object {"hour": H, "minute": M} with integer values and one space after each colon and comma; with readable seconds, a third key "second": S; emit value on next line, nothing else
{"hour": 3, "minute": 38}
